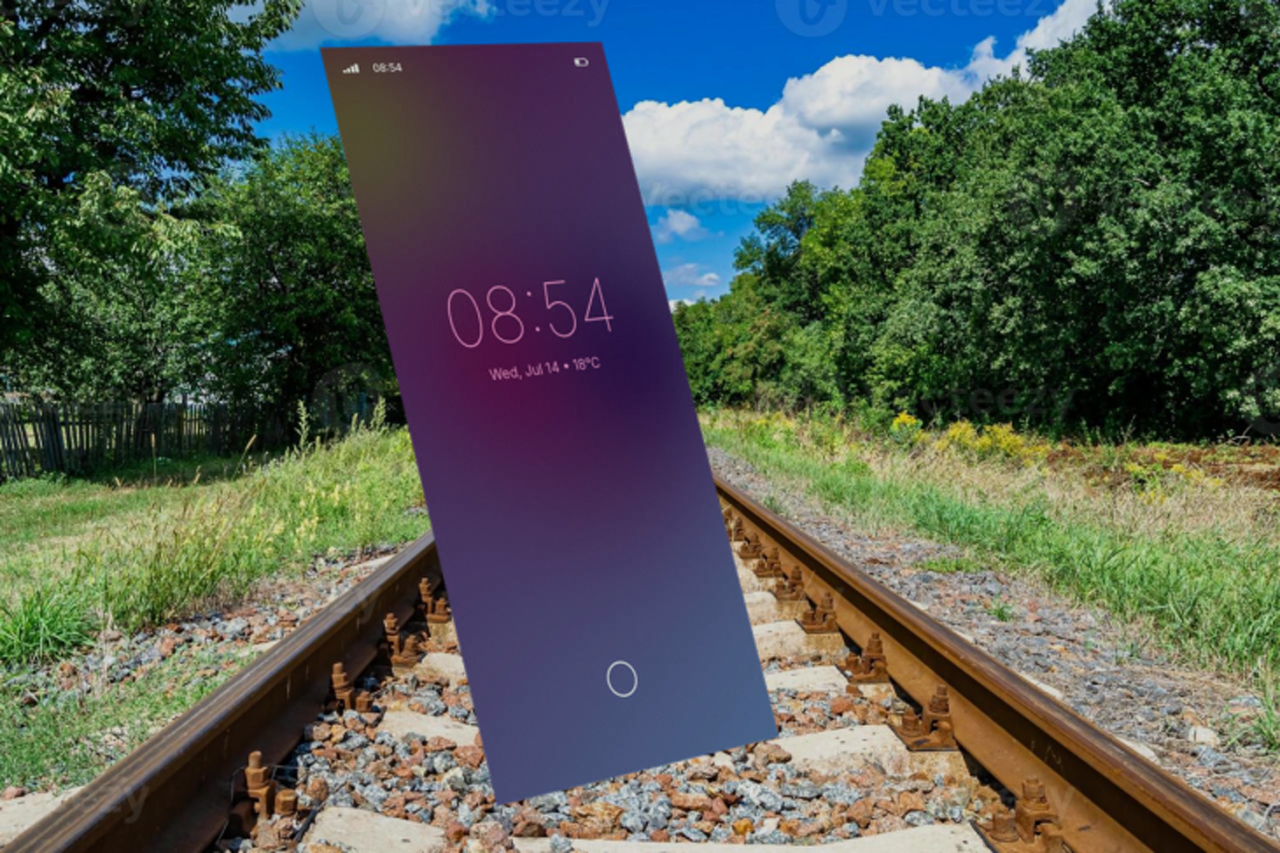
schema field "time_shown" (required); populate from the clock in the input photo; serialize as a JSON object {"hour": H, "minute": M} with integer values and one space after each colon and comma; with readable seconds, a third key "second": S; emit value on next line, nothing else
{"hour": 8, "minute": 54}
